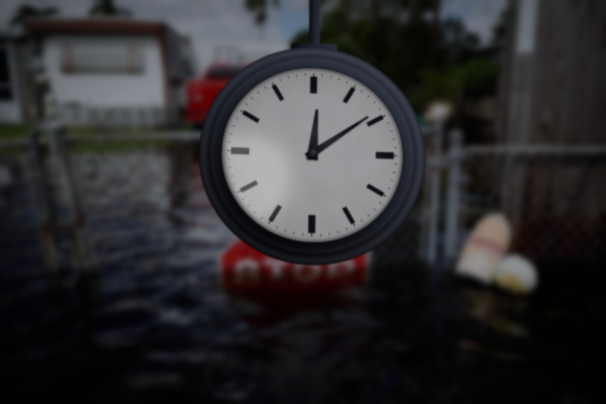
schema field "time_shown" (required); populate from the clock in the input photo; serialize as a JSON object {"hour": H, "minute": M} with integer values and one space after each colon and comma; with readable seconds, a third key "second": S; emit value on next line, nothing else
{"hour": 12, "minute": 9}
